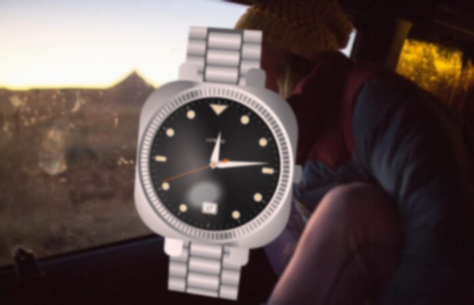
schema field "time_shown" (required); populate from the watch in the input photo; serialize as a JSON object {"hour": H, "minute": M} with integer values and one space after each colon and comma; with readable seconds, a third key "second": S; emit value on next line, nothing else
{"hour": 12, "minute": 13, "second": 41}
